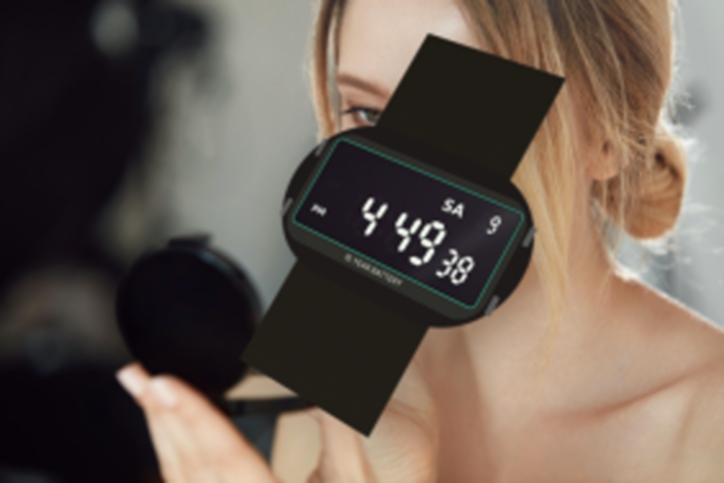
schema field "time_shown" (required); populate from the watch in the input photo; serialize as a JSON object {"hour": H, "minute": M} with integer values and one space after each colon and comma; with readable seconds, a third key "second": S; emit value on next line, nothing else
{"hour": 4, "minute": 49, "second": 38}
